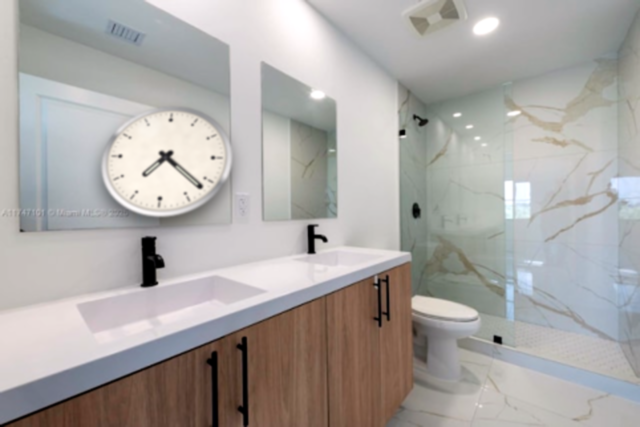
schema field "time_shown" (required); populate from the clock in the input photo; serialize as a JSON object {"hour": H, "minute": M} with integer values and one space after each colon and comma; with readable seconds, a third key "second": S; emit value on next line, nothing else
{"hour": 7, "minute": 22}
